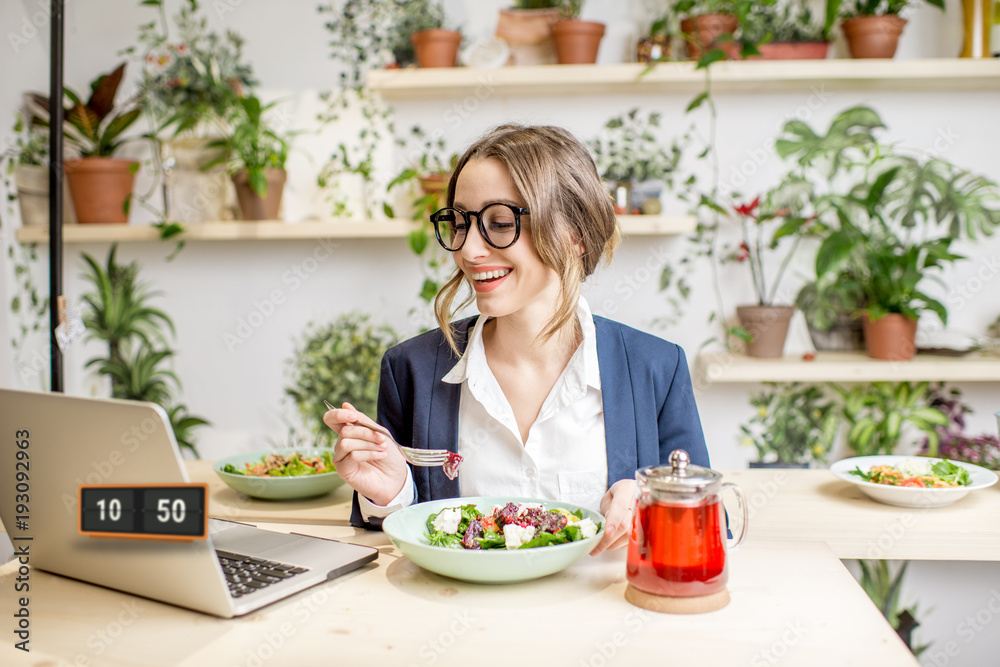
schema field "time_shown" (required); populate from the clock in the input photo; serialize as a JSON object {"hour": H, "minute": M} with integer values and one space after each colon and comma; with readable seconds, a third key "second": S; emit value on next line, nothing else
{"hour": 10, "minute": 50}
